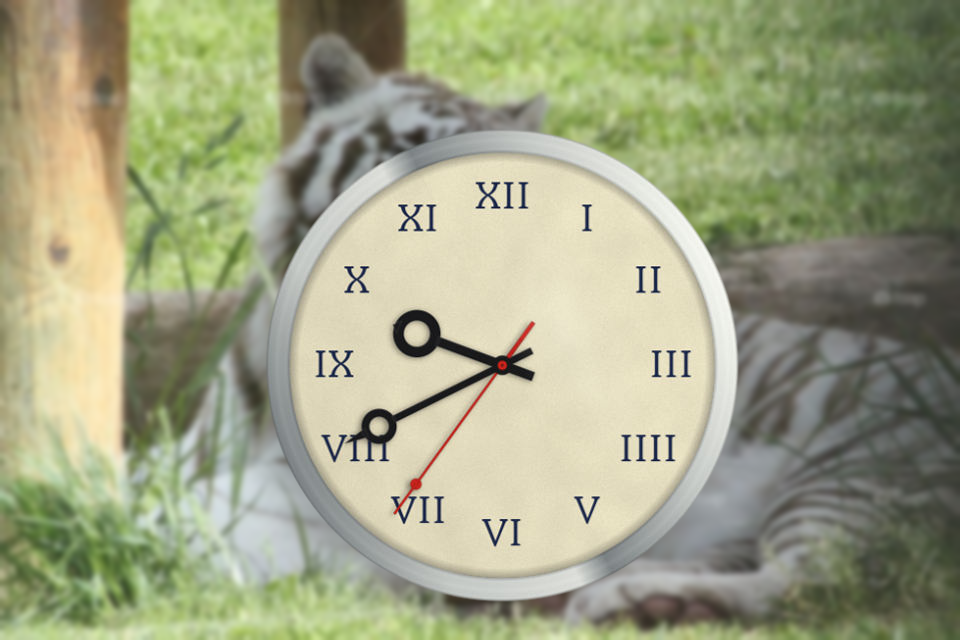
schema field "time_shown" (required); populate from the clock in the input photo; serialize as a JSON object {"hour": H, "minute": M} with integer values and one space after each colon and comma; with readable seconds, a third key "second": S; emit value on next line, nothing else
{"hour": 9, "minute": 40, "second": 36}
